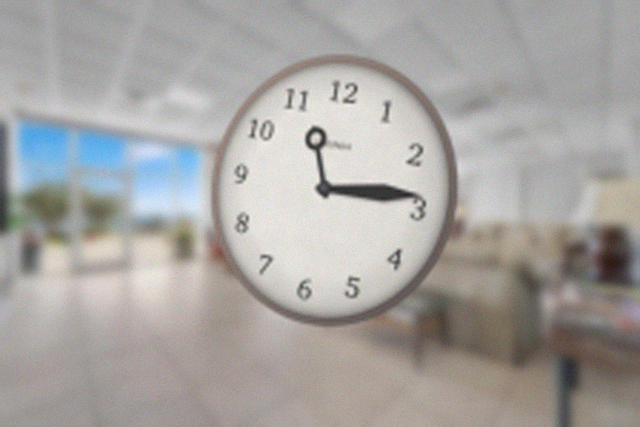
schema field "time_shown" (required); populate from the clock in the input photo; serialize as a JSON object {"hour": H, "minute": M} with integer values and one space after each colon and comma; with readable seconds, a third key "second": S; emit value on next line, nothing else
{"hour": 11, "minute": 14}
